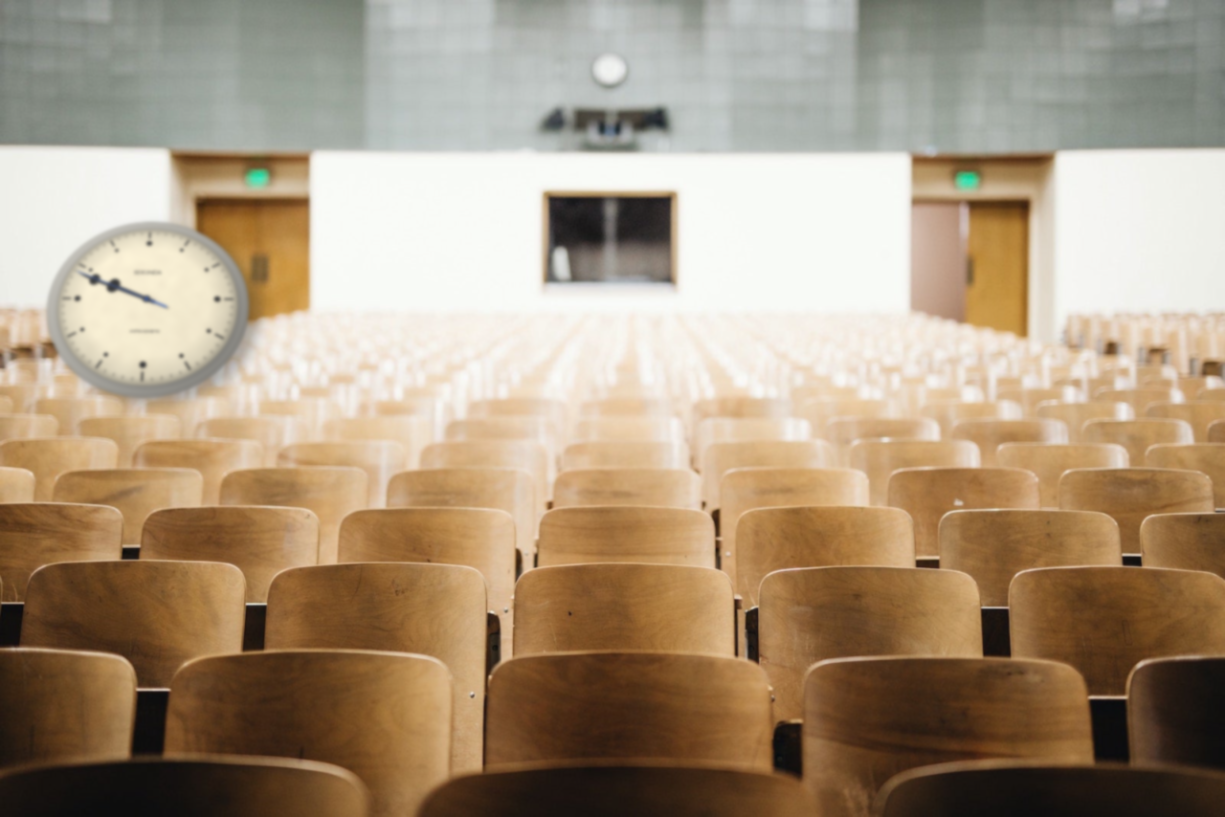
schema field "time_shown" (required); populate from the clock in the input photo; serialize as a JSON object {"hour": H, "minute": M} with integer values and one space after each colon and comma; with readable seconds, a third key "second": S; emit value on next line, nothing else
{"hour": 9, "minute": 48, "second": 49}
